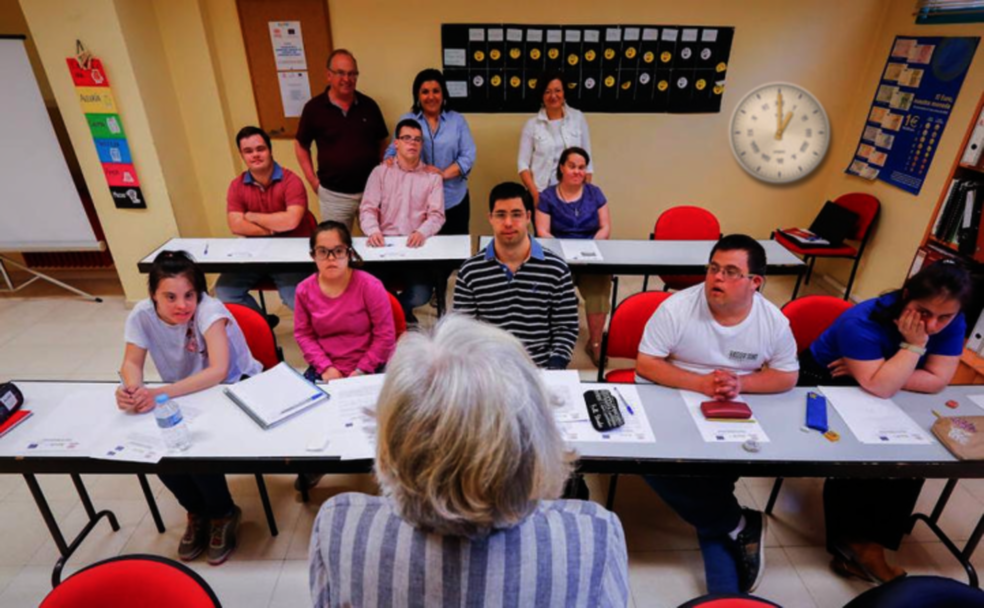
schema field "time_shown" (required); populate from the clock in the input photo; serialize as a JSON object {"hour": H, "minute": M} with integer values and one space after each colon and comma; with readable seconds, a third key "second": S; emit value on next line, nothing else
{"hour": 1, "minute": 0}
